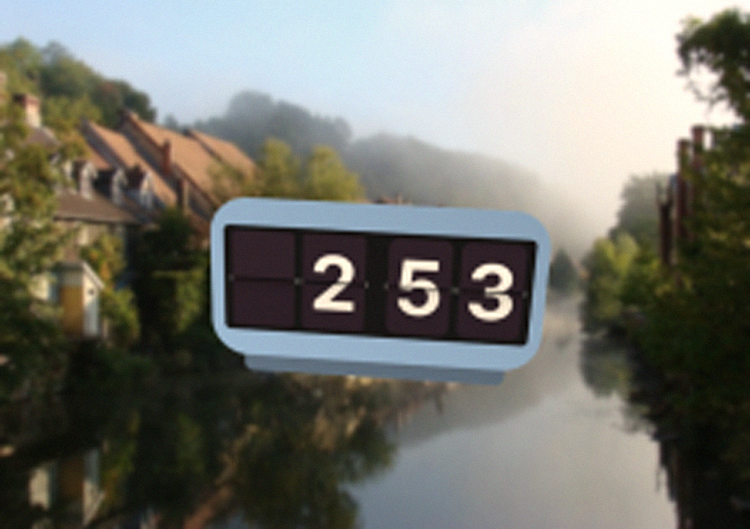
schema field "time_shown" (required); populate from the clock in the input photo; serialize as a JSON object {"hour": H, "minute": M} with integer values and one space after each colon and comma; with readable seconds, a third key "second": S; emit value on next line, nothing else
{"hour": 2, "minute": 53}
